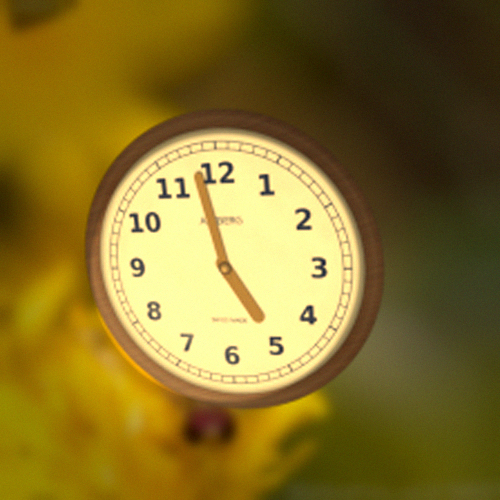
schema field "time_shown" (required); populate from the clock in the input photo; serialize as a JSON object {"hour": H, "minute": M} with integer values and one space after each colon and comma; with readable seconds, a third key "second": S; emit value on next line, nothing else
{"hour": 4, "minute": 58}
